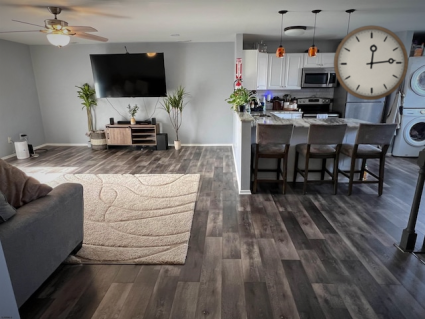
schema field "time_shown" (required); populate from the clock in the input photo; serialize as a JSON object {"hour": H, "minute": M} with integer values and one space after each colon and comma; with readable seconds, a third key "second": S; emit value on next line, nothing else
{"hour": 12, "minute": 14}
